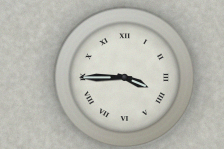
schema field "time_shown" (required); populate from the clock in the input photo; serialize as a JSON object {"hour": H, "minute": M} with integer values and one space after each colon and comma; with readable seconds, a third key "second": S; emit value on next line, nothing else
{"hour": 3, "minute": 45}
